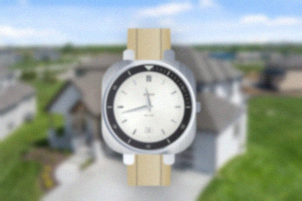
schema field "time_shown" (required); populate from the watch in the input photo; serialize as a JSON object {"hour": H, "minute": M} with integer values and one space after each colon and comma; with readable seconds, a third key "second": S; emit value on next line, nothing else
{"hour": 11, "minute": 43}
